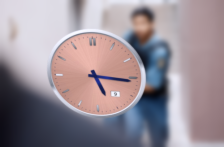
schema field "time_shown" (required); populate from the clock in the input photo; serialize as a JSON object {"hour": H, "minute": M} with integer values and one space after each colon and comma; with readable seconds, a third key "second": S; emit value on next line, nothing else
{"hour": 5, "minute": 16}
